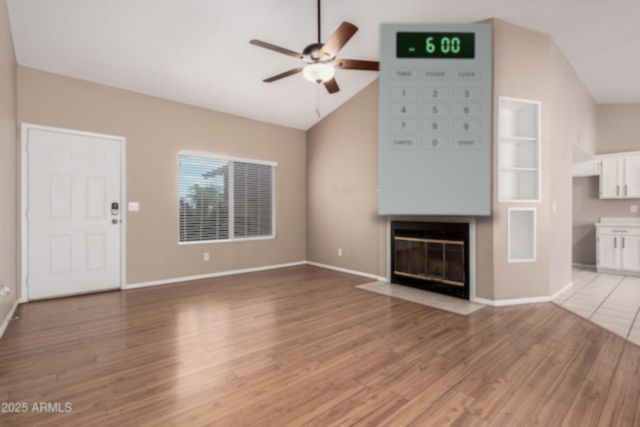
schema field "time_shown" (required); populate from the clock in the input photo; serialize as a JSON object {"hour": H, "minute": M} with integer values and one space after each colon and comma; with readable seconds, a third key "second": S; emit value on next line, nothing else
{"hour": 6, "minute": 0}
